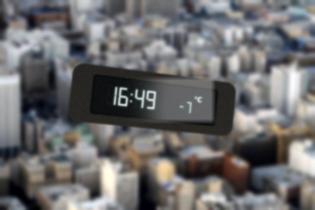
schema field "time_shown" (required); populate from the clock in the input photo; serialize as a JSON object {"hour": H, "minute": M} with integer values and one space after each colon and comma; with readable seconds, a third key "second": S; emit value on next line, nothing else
{"hour": 16, "minute": 49}
